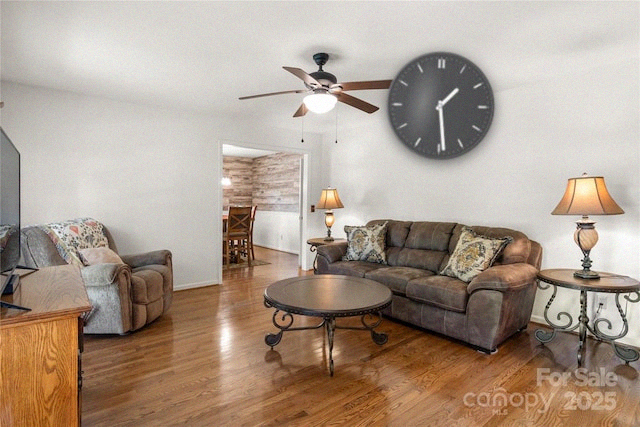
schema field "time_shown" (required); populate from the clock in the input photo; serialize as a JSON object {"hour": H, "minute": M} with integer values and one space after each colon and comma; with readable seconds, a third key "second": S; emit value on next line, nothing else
{"hour": 1, "minute": 29}
